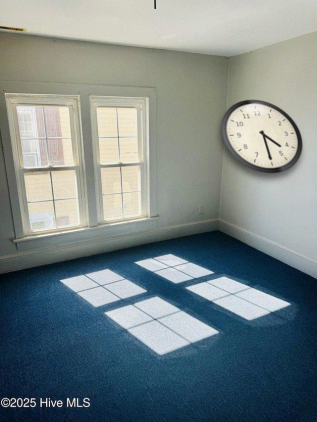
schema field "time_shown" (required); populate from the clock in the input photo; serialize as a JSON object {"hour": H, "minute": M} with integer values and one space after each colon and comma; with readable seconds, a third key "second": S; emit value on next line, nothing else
{"hour": 4, "minute": 30}
